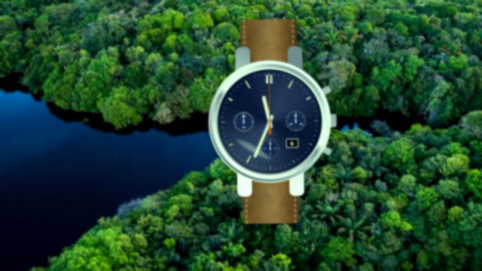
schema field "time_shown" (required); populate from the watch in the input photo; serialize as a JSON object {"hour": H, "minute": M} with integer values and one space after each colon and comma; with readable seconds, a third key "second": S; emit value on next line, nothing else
{"hour": 11, "minute": 34}
